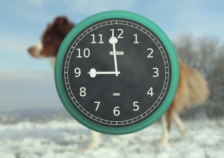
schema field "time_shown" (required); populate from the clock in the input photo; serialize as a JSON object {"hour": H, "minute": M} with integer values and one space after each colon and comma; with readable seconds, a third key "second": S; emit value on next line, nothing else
{"hour": 8, "minute": 59}
